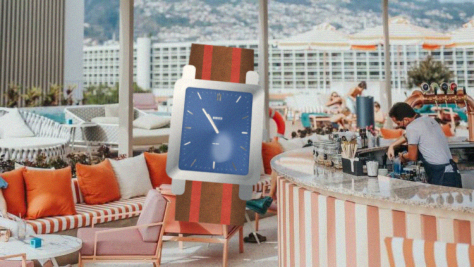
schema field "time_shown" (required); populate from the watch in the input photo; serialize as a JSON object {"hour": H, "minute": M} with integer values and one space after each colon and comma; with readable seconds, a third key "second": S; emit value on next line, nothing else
{"hour": 10, "minute": 54}
